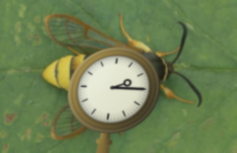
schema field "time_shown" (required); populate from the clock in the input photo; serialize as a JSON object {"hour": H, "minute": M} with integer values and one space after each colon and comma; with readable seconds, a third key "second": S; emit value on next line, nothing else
{"hour": 2, "minute": 15}
